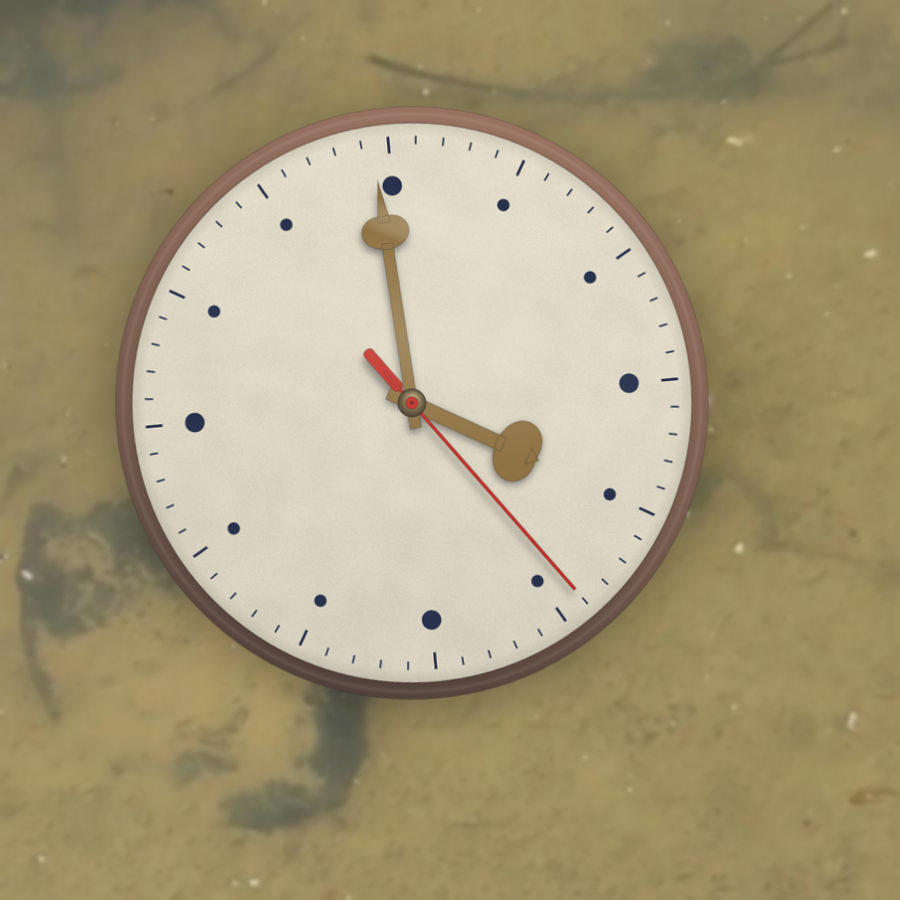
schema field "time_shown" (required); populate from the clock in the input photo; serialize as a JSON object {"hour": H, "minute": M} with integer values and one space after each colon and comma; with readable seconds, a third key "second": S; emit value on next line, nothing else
{"hour": 3, "minute": 59, "second": 24}
